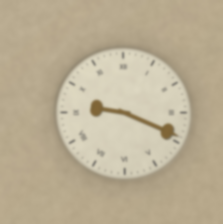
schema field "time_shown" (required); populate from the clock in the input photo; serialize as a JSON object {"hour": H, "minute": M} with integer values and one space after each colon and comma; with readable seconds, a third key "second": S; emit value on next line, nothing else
{"hour": 9, "minute": 19}
